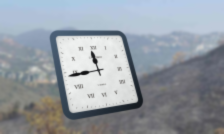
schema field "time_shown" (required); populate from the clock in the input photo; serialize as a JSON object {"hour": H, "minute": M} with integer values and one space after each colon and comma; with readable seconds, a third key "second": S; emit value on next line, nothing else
{"hour": 11, "minute": 44}
